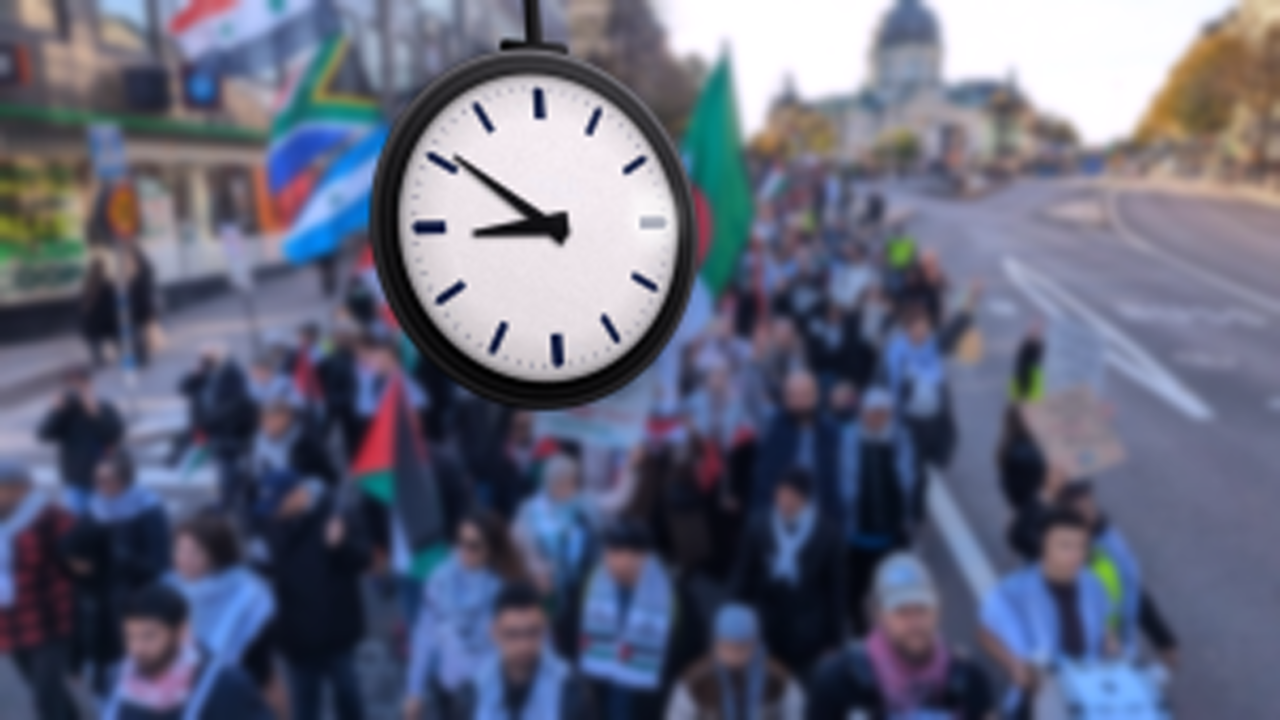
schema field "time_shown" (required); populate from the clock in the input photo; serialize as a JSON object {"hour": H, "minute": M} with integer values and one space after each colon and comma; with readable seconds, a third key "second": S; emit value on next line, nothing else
{"hour": 8, "minute": 51}
